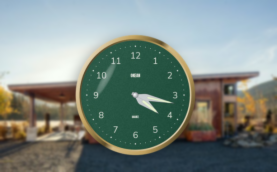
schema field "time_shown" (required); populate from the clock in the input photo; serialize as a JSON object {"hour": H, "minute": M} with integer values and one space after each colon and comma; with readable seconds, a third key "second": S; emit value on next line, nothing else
{"hour": 4, "minute": 17}
